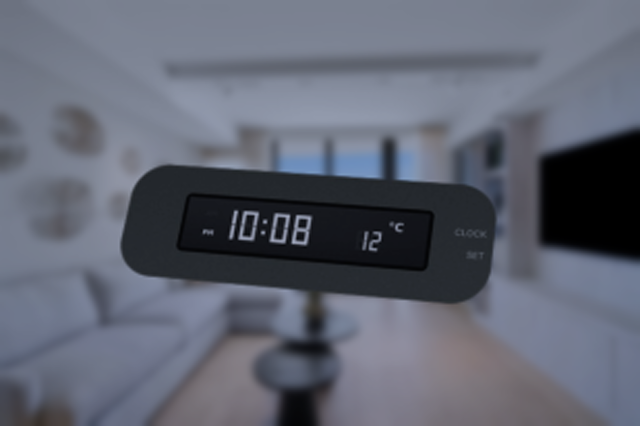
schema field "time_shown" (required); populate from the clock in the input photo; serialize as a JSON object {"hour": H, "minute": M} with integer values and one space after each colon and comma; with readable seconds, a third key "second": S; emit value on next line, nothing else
{"hour": 10, "minute": 8}
